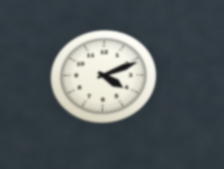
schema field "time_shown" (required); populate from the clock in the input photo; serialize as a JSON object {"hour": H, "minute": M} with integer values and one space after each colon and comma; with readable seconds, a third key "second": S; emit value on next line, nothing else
{"hour": 4, "minute": 11}
